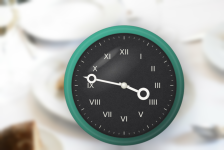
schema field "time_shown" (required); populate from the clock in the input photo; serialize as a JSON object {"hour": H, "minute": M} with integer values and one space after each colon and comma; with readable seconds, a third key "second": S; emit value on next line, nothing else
{"hour": 3, "minute": 47}
